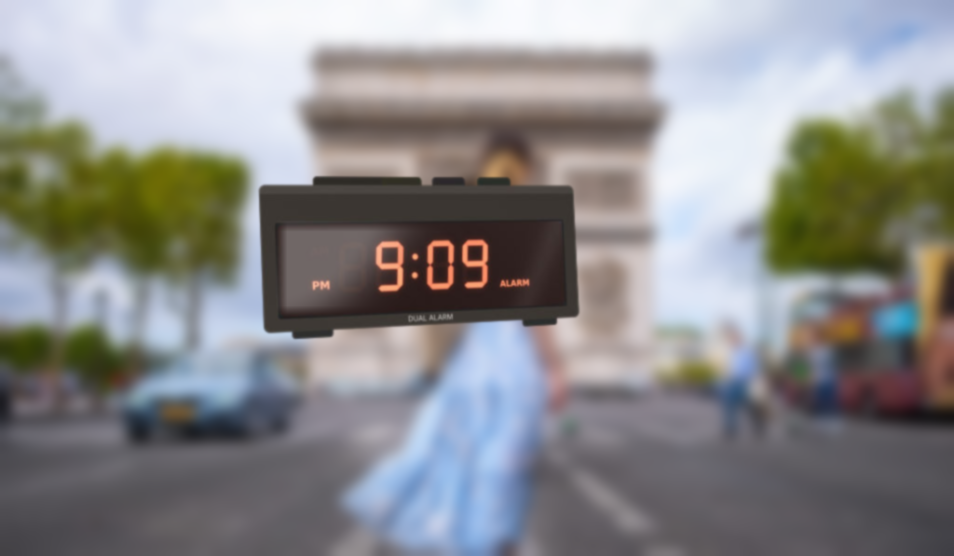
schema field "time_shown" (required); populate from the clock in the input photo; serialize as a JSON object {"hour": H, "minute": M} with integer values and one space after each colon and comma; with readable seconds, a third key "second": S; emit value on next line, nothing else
{"hour": 9, "minute": 9}
